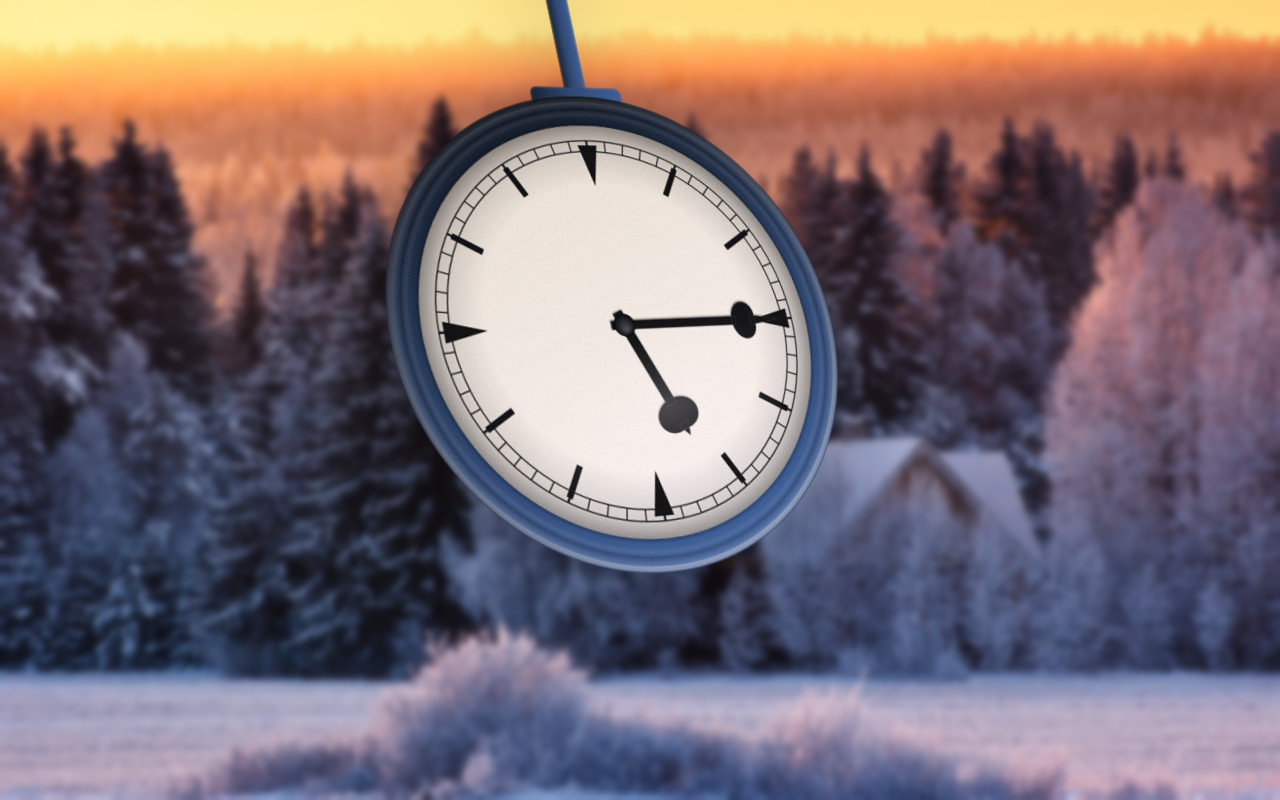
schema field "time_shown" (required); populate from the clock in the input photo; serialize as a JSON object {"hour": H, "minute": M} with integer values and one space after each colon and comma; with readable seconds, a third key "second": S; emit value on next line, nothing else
{"hour": 5, "minute": 15}
